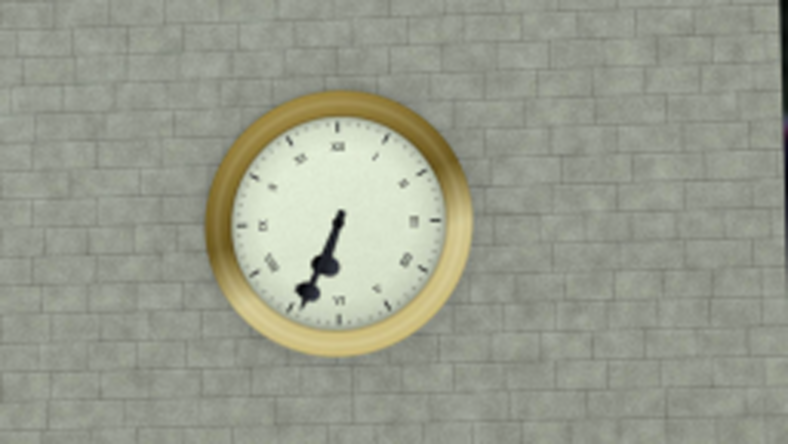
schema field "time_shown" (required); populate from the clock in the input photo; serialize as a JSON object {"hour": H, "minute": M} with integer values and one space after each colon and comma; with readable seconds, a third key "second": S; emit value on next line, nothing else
{"hour": 6, "minute": 34}
